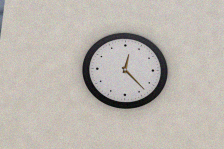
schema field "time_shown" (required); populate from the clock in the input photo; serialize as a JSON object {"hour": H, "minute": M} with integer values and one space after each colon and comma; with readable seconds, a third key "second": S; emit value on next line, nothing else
{"hour": 12, "minute": 23}
